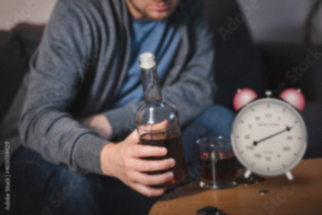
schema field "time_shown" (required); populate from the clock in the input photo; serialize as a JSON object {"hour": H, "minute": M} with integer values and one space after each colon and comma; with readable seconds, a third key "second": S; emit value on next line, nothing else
{"hour": 8, "minute": 11}
